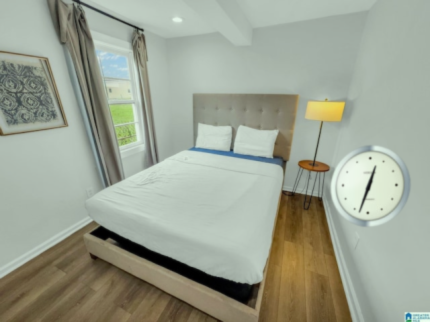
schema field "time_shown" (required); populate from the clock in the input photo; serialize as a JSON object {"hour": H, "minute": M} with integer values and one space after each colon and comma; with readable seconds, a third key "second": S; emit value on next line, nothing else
{"hour": 12, "minute": 33}
